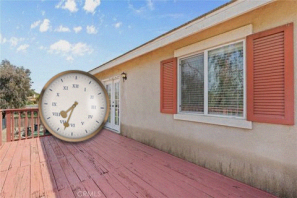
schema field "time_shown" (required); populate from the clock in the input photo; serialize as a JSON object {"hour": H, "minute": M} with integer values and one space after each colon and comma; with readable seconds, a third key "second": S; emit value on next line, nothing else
{"hour": 7, "minute": 33}
